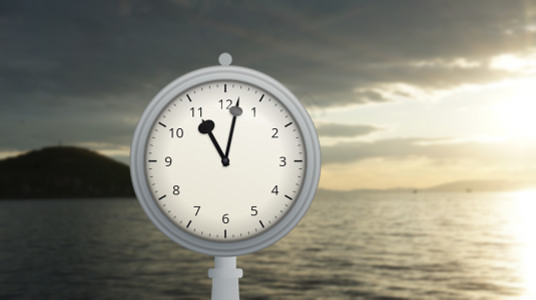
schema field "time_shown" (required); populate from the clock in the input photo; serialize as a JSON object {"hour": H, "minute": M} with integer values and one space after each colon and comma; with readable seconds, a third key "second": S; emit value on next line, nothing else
{"hour": 11, "minute": 2}
